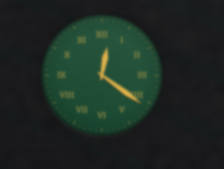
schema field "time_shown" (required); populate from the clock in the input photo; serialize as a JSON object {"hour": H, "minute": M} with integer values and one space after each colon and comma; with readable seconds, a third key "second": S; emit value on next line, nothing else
{"hour": 12, "minute": 21}
